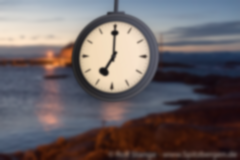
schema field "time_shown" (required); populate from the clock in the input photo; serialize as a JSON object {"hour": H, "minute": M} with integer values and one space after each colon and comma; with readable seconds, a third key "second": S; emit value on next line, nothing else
{"hour": 7, "minute": 0}
